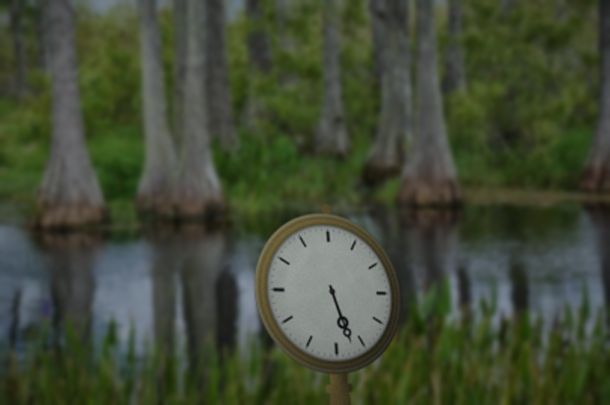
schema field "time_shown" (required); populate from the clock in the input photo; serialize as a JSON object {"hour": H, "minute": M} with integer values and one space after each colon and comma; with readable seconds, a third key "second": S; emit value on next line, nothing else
{"hour": 5, "minute": 27}
